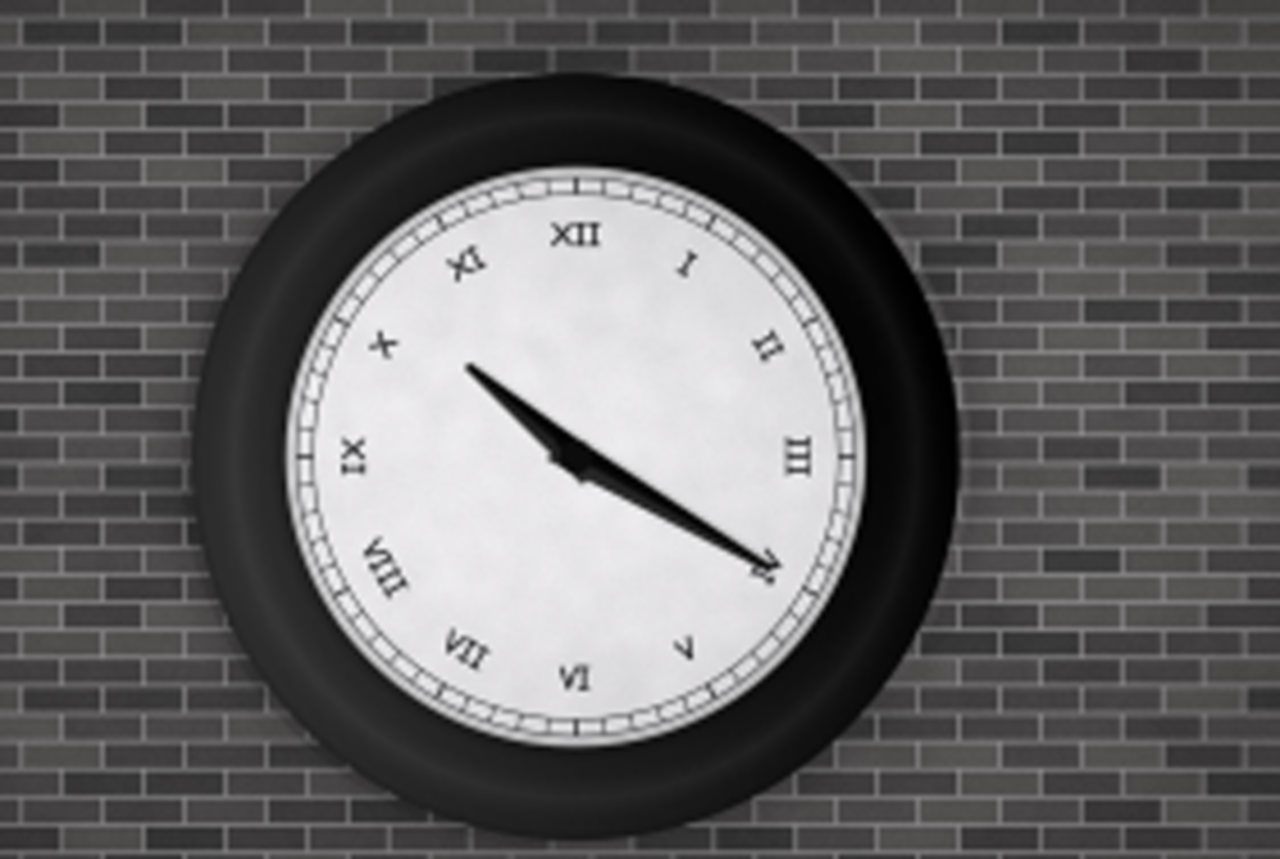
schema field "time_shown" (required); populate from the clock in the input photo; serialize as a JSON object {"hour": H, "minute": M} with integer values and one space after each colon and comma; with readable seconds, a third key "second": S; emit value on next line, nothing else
{"hour": 10, "minute": 20}
